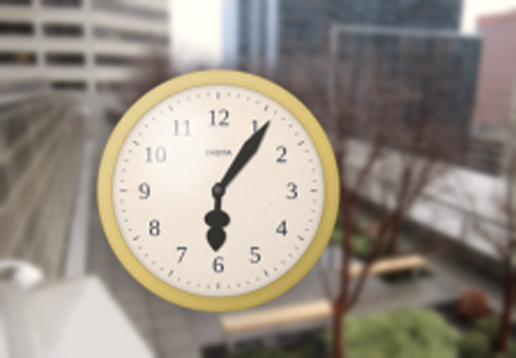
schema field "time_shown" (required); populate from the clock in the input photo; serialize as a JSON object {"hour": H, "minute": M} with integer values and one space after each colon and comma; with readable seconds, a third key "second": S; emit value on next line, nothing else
{"hour": 6, "minute": 6}
